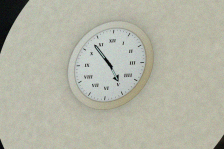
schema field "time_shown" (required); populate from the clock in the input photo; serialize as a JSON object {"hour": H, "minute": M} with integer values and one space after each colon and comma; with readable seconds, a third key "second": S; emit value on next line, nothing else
{"hour": 4, "minute": 53}
